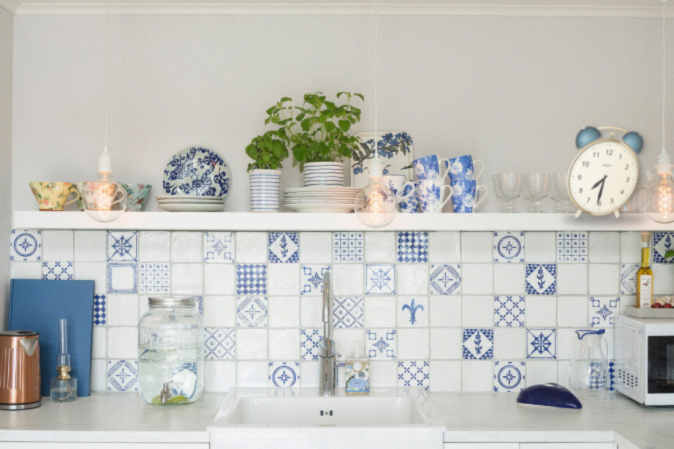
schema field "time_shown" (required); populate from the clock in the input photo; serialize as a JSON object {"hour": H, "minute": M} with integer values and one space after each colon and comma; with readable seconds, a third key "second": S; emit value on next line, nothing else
{"hour": 7, "minute": 31}
